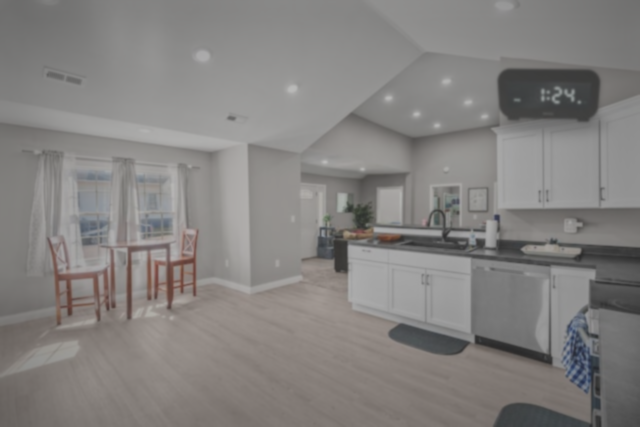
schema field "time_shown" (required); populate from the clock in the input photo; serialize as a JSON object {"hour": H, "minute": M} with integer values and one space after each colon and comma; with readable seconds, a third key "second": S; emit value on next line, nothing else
{"hour": 1, "minute": 24}
